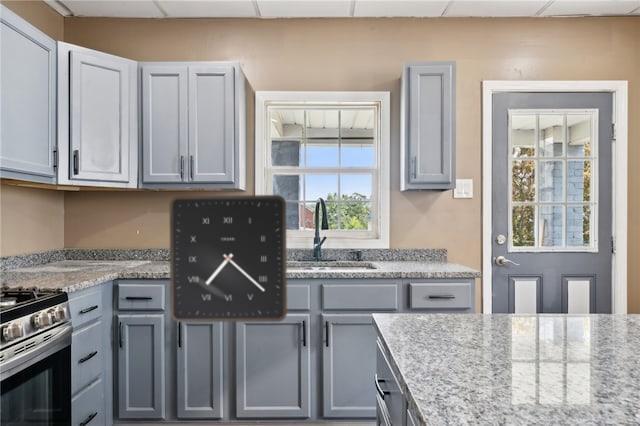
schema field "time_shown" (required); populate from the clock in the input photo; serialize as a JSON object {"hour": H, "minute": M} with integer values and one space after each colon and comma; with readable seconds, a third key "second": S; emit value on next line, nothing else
{"hour": 7, "minute": 22}
